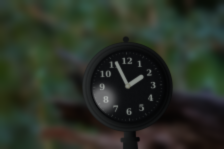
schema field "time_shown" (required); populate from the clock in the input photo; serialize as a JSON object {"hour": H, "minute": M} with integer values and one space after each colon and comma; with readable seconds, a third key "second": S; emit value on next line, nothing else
{"hour": 1, "minute": 56}
